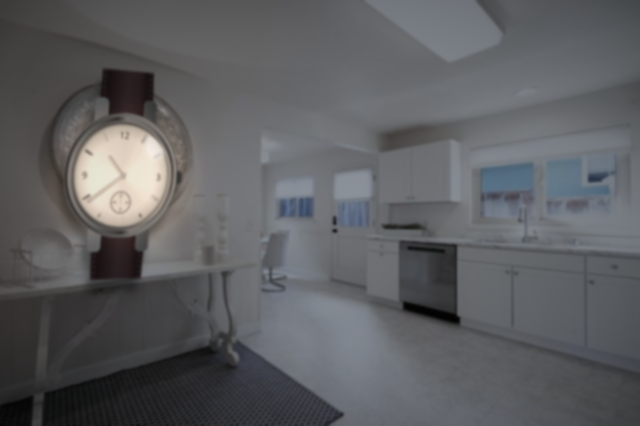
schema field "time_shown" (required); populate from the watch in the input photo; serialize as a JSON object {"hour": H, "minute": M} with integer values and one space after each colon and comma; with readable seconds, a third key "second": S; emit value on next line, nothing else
{"hour": 10, "minute": 39}
